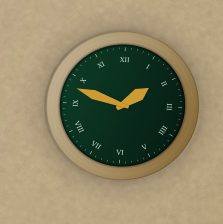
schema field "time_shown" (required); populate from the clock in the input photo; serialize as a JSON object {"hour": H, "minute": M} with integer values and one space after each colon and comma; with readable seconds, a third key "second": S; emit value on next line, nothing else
{"hour": 1, "minute": 48}
